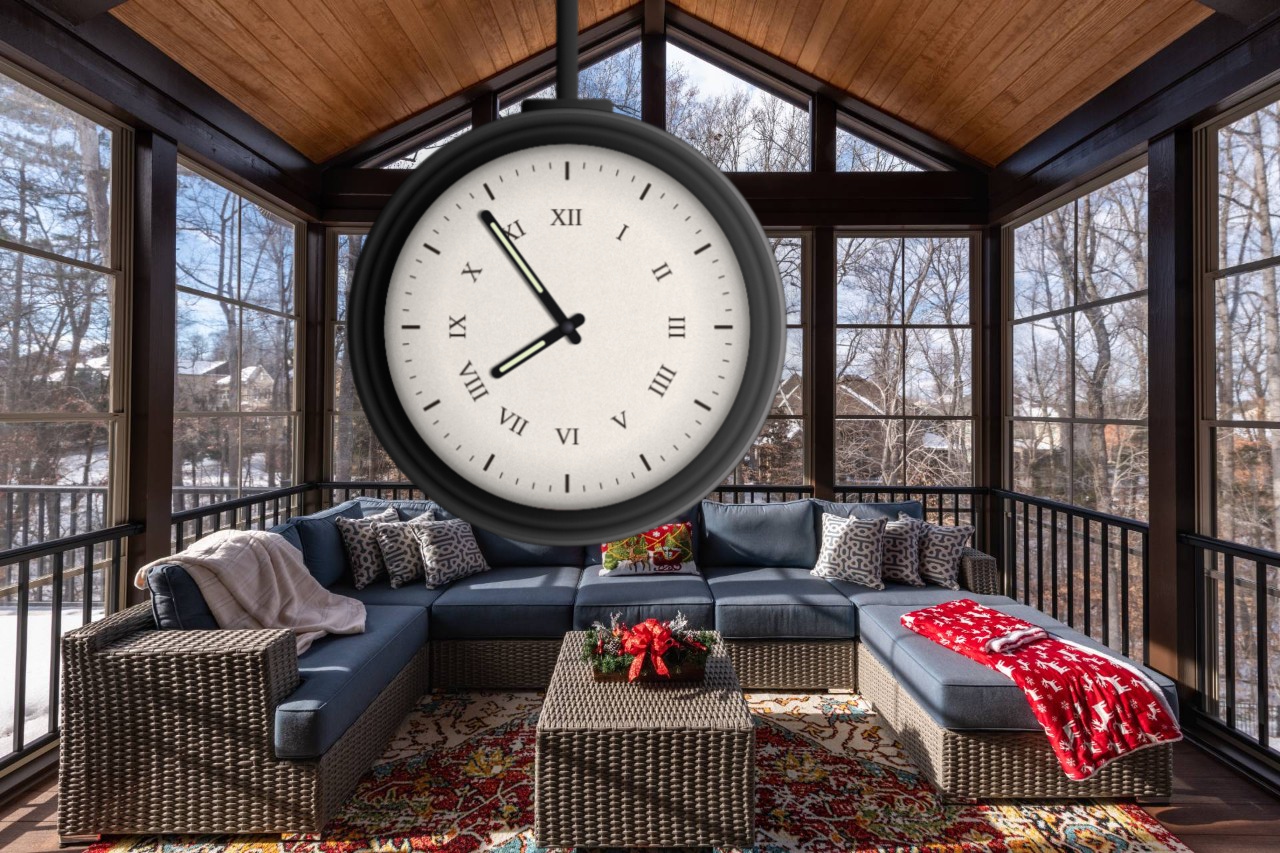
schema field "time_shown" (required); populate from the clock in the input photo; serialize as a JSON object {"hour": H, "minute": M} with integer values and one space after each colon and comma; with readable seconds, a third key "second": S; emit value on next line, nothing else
{"hour": 7, "minute": 54}
